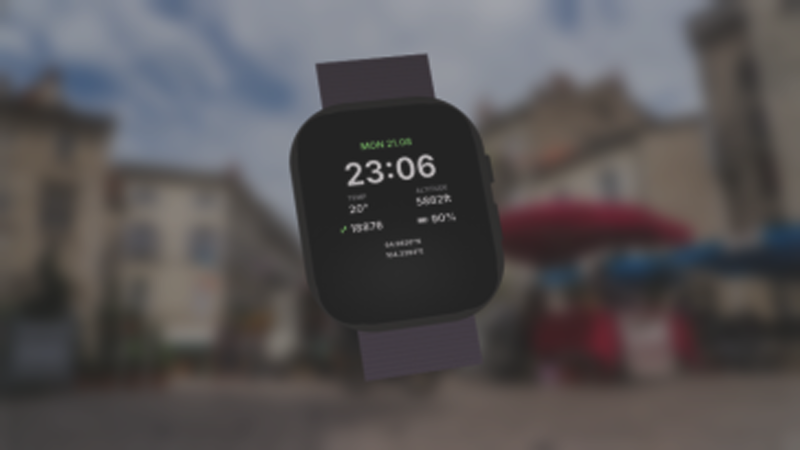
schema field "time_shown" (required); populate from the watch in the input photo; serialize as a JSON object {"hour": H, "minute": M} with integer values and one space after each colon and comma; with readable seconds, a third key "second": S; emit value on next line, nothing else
{"hour": 23, "minute": 6}
